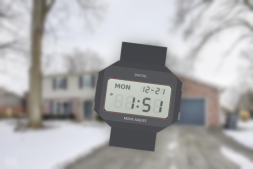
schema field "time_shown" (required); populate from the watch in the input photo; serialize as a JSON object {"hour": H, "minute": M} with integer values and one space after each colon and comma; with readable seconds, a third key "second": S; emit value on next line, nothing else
{"hour": 1, "minute": 51}
